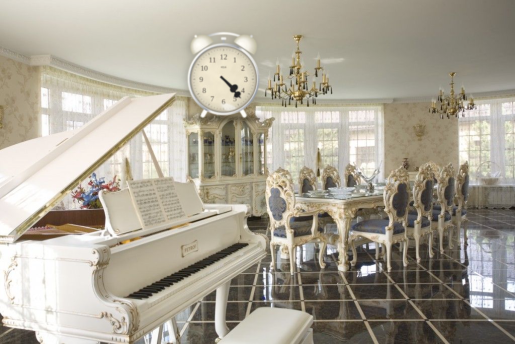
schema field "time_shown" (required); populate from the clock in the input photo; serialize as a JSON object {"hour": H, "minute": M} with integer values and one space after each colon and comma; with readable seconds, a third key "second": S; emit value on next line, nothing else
{"hour": 4, "minute": 23}
